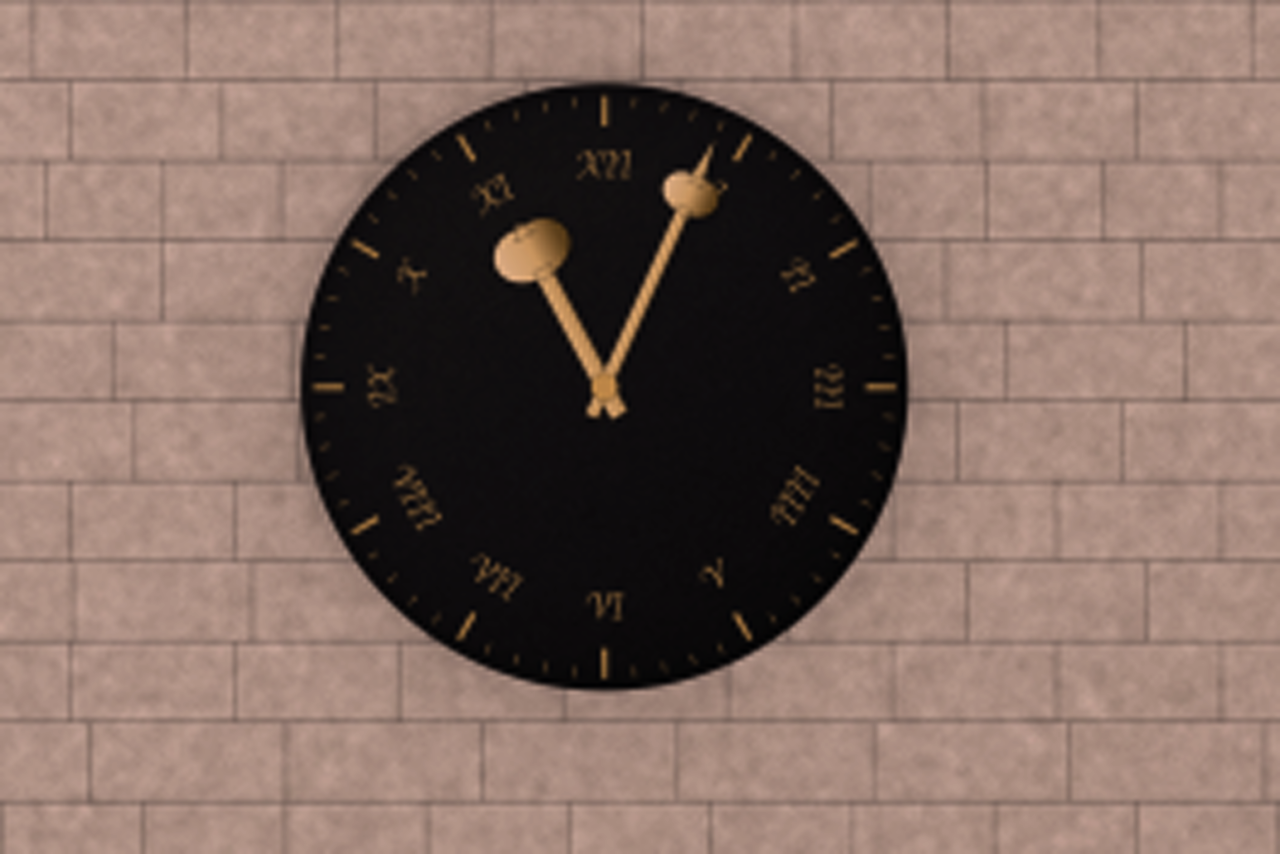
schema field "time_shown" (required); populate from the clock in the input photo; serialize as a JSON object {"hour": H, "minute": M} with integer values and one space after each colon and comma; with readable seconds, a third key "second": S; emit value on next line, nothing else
{"hour": 11, "minute": 4}
